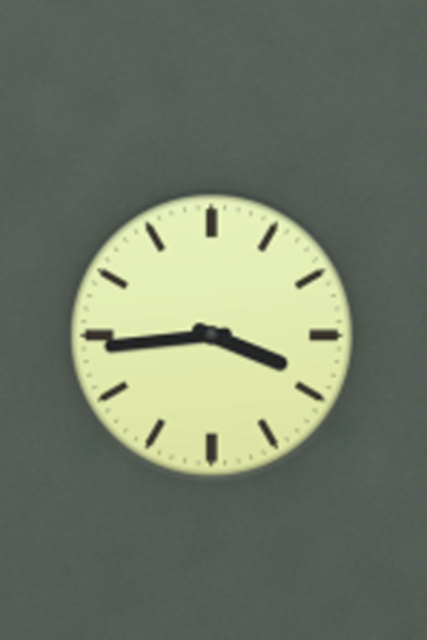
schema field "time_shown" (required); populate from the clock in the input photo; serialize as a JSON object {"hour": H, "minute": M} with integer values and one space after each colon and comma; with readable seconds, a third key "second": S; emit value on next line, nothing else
{"hour": 3, "minute": 44}
